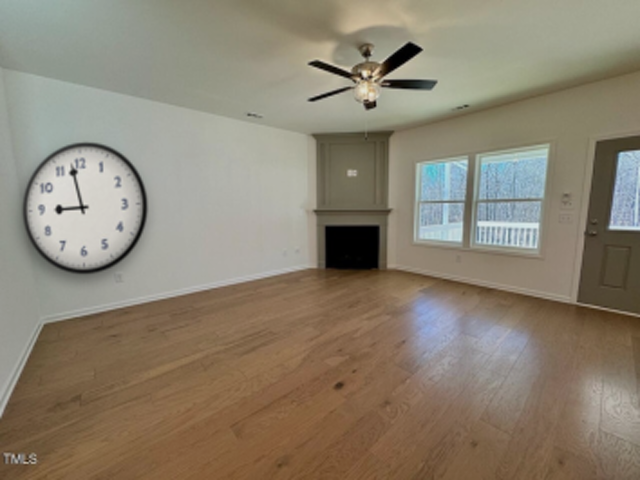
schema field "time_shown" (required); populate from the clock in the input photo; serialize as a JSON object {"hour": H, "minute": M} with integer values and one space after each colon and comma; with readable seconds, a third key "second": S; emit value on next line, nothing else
{"hour": 8, "minute": 58}
